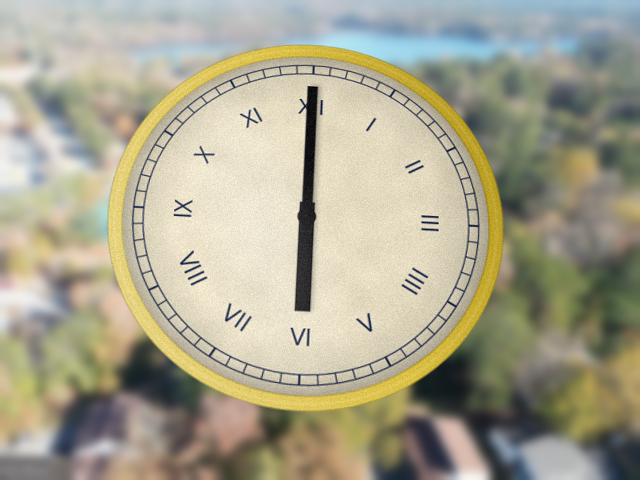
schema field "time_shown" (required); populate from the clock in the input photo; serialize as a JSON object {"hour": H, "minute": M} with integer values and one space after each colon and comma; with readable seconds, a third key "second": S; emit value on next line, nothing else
{"hour": 6, "minute": 0}
